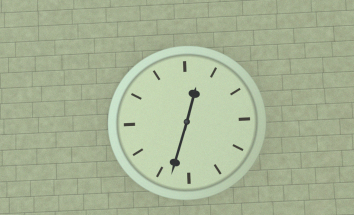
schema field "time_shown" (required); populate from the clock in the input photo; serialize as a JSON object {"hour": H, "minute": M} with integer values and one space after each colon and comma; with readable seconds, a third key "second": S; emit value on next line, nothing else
{"hour": 12, "minute": 33}
